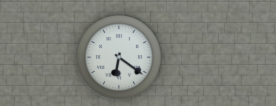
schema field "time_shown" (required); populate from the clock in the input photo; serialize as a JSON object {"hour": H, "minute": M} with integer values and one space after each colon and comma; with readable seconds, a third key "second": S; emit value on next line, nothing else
{"hour": 6, "minute": 21}
